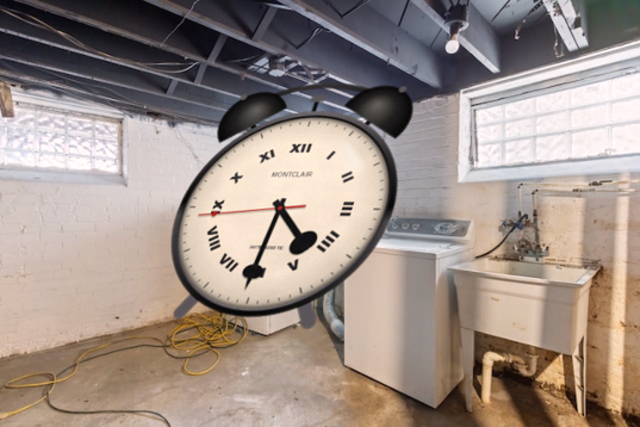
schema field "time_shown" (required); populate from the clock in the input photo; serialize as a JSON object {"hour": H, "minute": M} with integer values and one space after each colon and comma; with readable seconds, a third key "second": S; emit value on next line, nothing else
{"hour": 4, "minute": 30, "second": 44}
